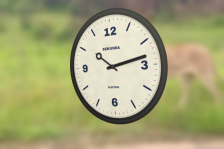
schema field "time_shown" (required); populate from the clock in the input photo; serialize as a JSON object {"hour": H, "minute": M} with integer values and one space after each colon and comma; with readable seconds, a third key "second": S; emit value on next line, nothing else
{"hour": 10, "minute": 13}
